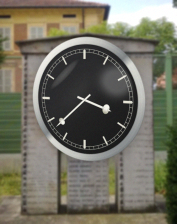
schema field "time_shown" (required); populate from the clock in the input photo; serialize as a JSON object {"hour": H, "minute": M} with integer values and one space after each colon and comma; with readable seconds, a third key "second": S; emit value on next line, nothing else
{"hour": 3, "minute": 38}
